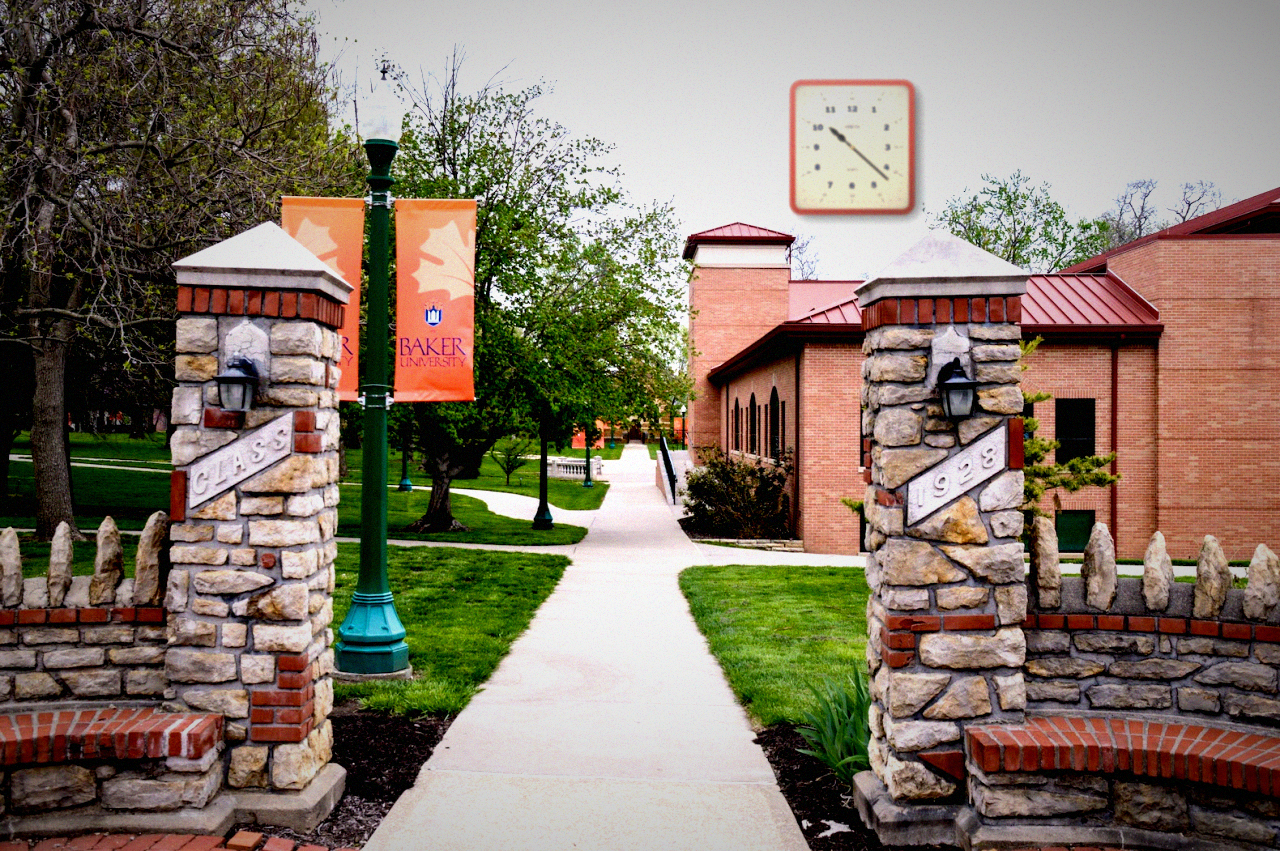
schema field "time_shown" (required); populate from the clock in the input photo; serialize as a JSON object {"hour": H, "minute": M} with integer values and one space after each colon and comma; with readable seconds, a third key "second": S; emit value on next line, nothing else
{"hour": 10, "minute": 22}
